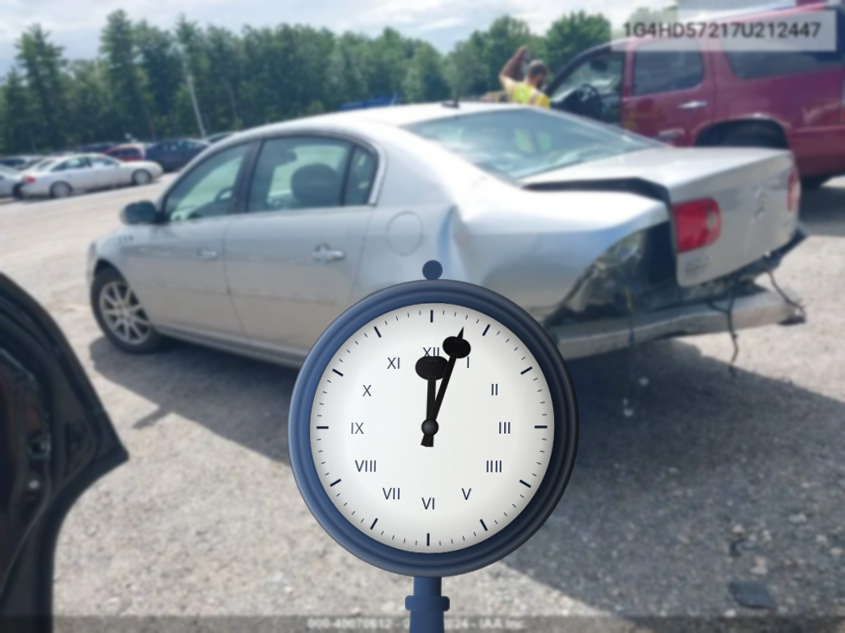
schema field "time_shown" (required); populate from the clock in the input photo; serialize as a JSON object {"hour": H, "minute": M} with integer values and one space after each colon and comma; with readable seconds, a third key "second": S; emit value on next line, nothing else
{"hour": 12, "minute": 3}
